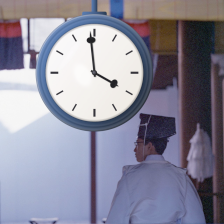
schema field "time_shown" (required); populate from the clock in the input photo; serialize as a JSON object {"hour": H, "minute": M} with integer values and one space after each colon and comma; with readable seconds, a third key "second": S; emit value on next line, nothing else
{"hour": 3, "minute": 59}
